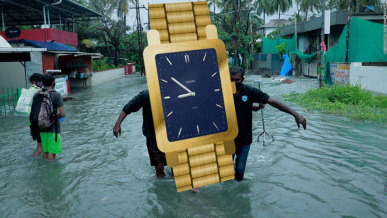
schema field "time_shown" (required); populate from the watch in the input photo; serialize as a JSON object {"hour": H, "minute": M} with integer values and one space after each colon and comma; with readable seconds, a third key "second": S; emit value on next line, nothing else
{"hour": 8, "minute": 52}
